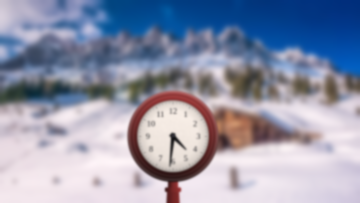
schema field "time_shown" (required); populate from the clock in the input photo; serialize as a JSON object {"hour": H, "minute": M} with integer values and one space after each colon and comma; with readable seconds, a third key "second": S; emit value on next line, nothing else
{"hour": 4, "minute": 31}
